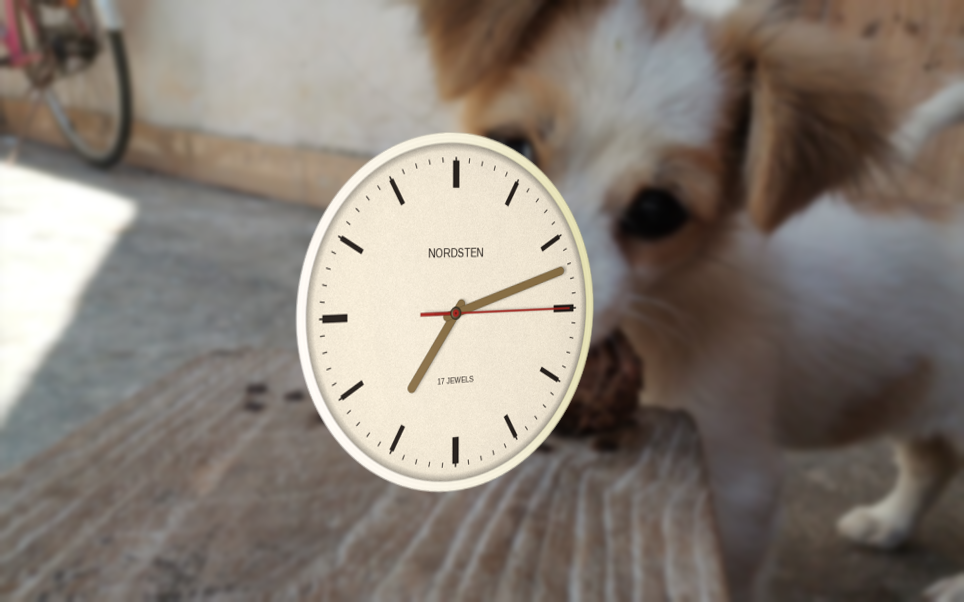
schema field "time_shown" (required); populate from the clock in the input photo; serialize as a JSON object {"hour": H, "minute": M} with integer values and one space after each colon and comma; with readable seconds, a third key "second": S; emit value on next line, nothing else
{"hour": 7, "minute": 12, "second": 15}
